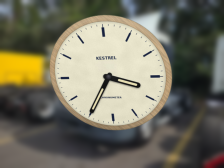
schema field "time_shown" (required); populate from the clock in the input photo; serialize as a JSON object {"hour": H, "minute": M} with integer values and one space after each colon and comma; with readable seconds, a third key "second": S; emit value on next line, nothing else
{"hour": 3, "minute": 35}
